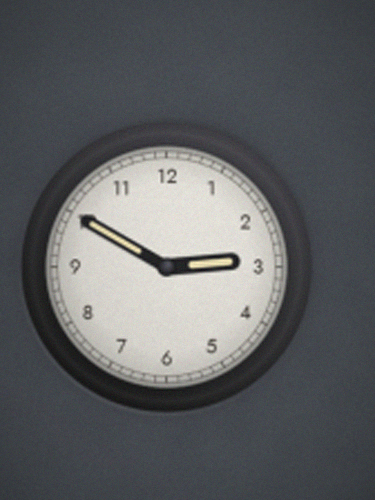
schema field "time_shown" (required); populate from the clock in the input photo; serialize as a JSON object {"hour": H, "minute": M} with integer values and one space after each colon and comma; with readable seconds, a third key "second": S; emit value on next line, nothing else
{"hour": 2, "minute": 50}
